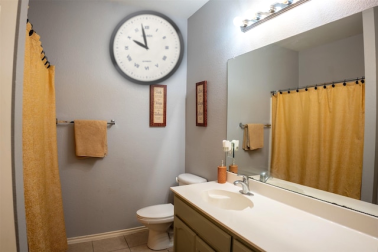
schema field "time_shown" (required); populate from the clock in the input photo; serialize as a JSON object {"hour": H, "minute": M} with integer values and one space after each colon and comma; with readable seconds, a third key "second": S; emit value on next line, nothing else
{"hour": 9, "minute": 58}
